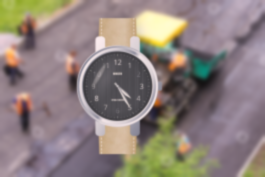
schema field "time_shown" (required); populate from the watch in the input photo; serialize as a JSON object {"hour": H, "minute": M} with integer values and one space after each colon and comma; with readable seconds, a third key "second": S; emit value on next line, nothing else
{"hour": 4, "minute": 25}
